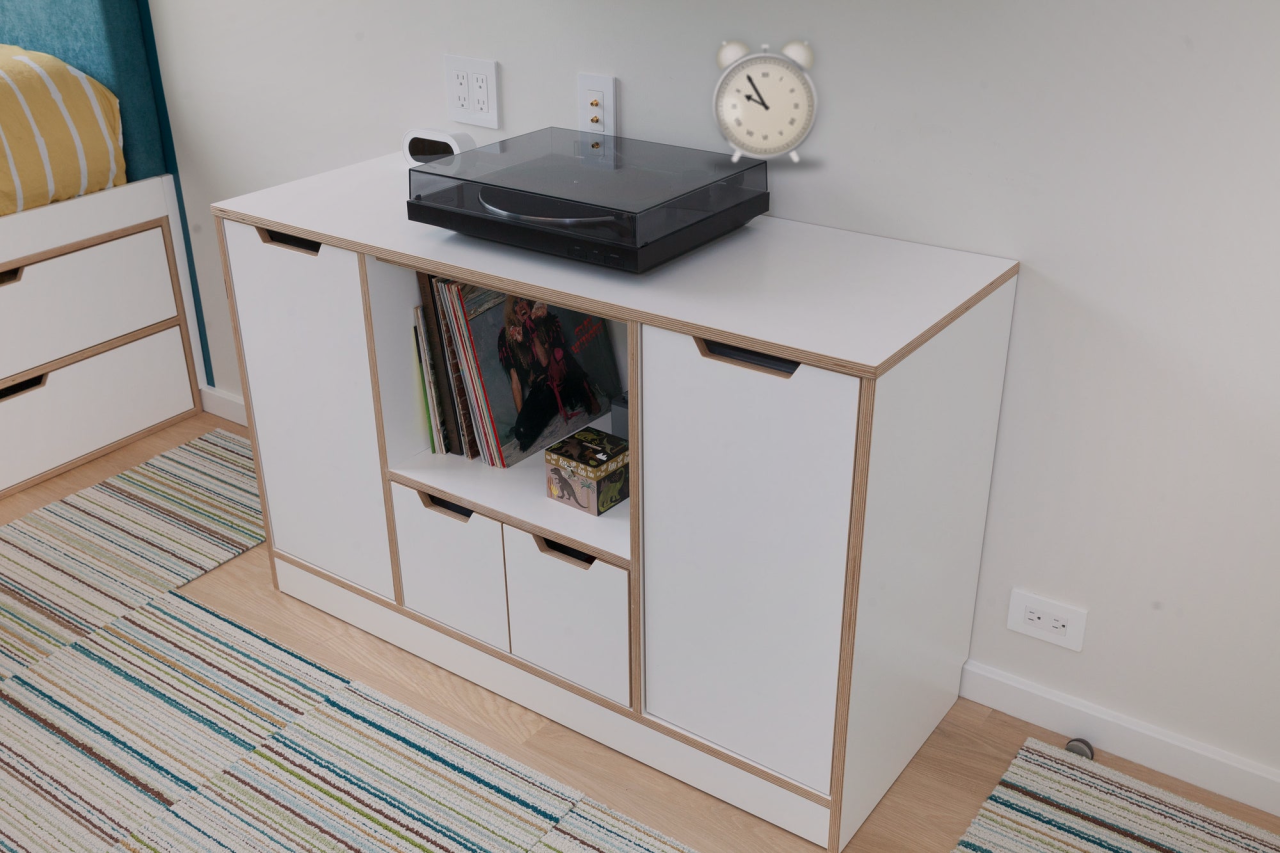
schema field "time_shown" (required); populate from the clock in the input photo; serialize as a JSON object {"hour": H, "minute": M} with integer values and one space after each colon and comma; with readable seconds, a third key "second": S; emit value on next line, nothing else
{"hour": 9, "minute": 55}
